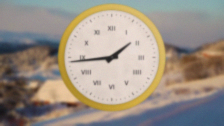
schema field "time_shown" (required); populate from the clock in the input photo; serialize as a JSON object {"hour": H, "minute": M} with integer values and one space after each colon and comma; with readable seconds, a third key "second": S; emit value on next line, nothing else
{"hour": 1, "minute": 44}
